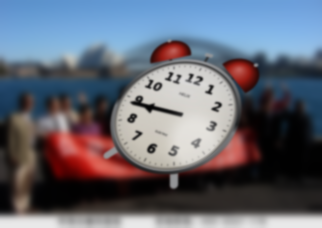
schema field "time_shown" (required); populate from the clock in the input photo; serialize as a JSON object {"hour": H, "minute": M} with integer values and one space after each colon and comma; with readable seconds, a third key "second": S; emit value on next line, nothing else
{"hour": 8, "minute": 44}
